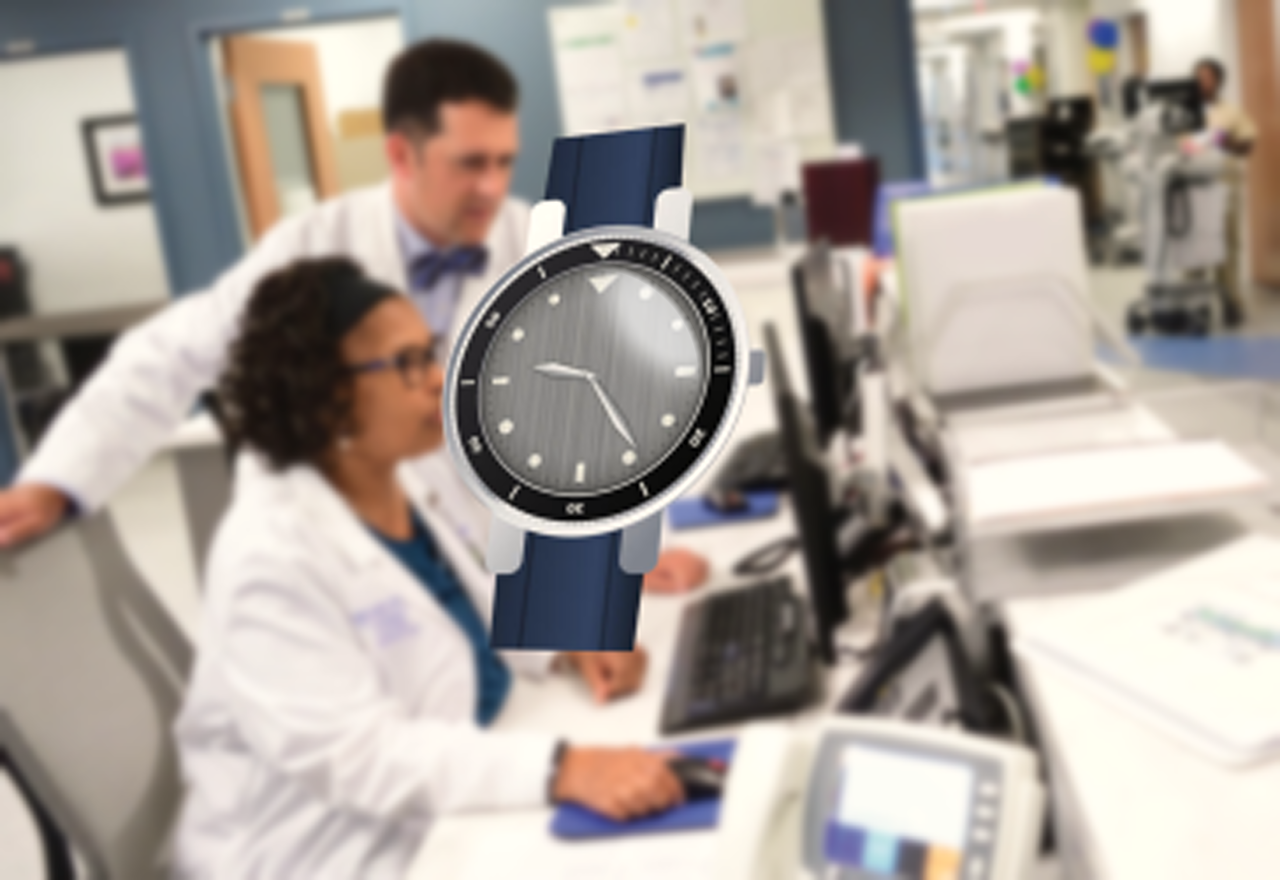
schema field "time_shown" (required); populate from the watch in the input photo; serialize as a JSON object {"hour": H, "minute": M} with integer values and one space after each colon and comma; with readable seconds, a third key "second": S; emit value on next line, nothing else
{"hour": 9, "minute": 24}
